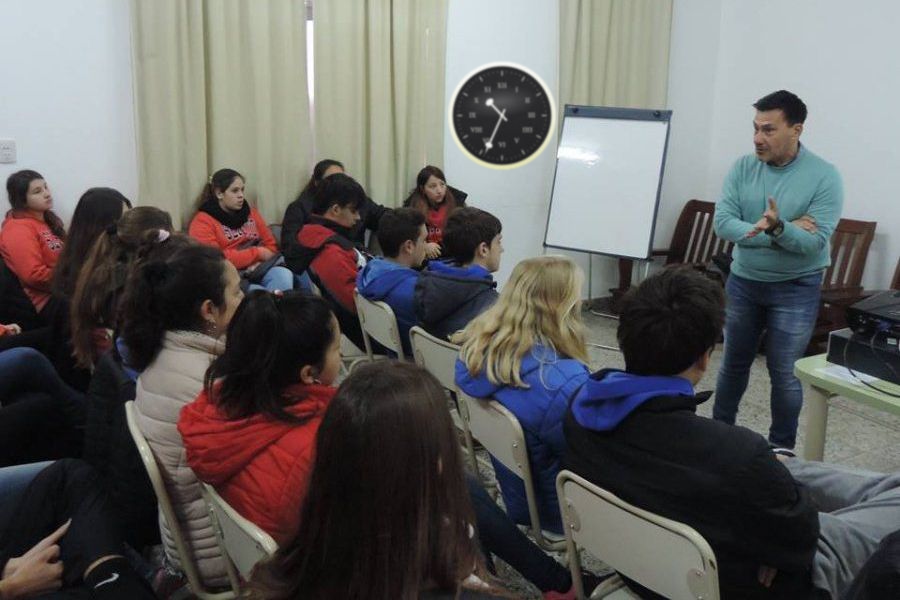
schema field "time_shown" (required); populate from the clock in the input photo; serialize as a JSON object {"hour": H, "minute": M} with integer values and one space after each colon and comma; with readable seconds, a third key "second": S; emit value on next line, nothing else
{"hour": 10, "minute": 34}
